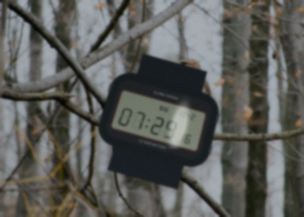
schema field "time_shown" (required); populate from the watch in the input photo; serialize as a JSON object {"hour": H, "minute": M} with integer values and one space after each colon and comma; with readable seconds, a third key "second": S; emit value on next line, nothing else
{"hour": 7, "minute": 29}
